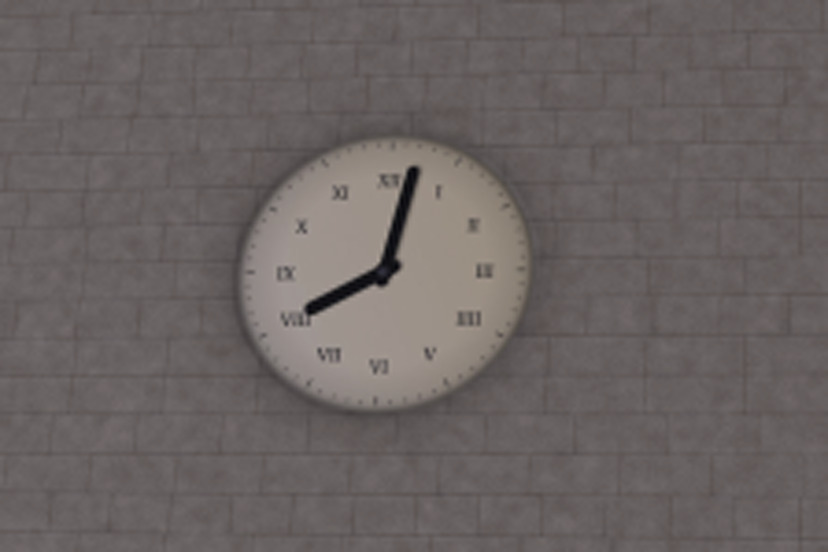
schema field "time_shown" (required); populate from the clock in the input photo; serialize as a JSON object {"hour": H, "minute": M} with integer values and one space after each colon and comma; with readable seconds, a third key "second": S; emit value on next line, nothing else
{"hour": 8, "minute": 2}
